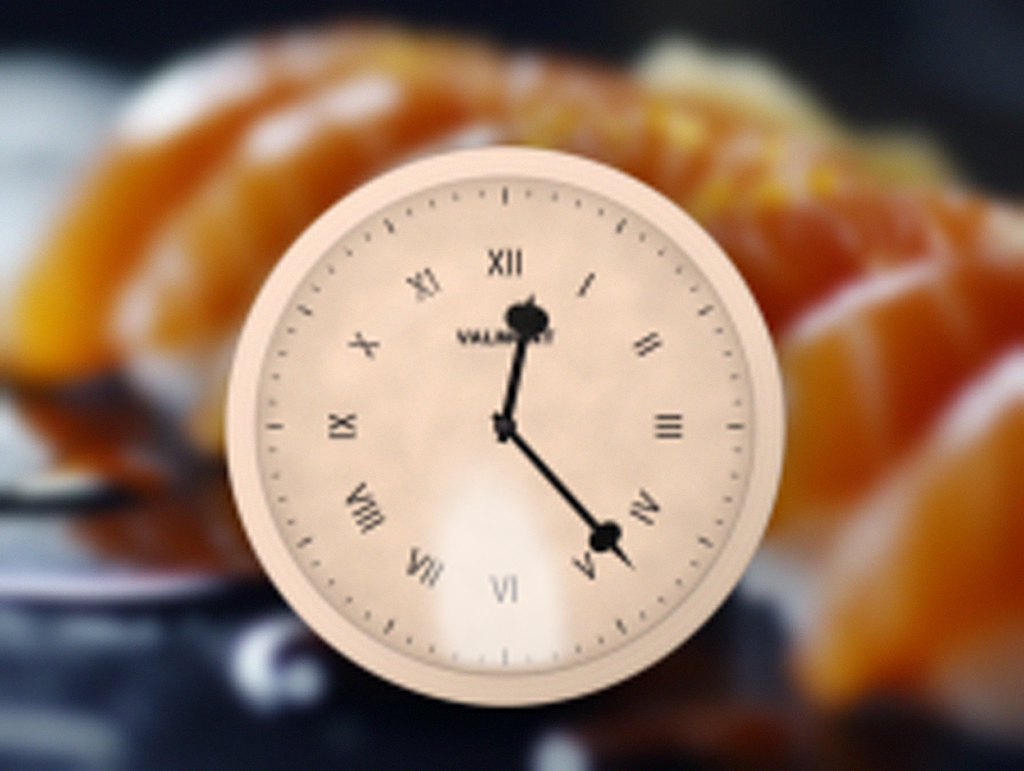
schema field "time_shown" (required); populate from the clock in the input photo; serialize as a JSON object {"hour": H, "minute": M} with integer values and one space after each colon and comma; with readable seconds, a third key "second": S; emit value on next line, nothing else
{"hour": 12, "minute": 23}
